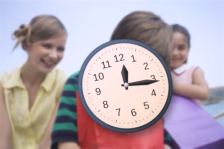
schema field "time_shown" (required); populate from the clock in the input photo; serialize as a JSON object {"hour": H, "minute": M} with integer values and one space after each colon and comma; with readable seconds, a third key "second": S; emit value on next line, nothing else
{"hour": 12, "minute": 16}
